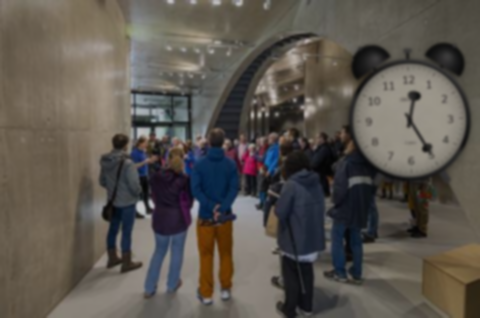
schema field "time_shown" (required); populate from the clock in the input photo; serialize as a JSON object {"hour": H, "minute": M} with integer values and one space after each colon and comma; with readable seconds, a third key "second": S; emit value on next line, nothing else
{"hour": 12, "minute": 25}
